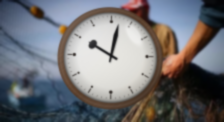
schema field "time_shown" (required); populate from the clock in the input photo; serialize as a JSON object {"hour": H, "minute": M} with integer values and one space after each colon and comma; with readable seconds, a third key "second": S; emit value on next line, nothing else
{"hour": 10, "minute": 2}
